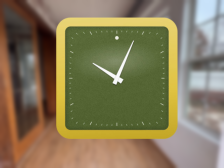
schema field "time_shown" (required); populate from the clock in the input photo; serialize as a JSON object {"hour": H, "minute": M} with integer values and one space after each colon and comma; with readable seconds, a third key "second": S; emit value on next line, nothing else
{"hour": 10, "minute": 4}
